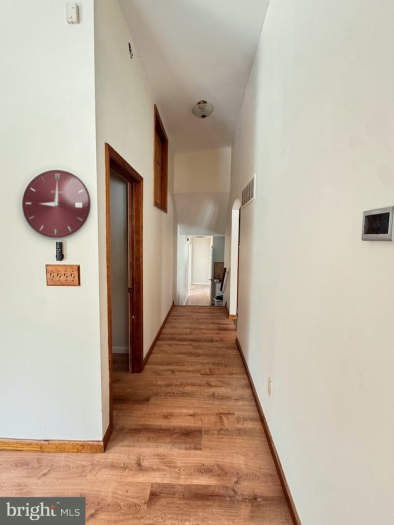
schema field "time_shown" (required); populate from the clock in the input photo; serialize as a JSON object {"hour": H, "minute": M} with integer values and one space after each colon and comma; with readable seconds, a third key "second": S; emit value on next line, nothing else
{"hour": 9, "minute": 0}
